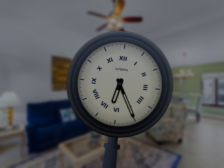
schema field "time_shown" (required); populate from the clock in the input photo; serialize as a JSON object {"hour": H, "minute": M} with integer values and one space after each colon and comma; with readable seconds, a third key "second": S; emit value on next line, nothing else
{"hour": 6, "minute": 25}
